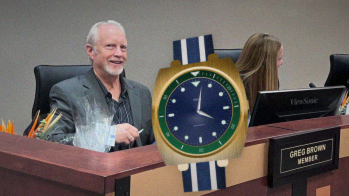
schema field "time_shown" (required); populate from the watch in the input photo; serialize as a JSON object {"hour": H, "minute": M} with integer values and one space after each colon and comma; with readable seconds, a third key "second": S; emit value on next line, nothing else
{"hour": 4, "minute": 2}
